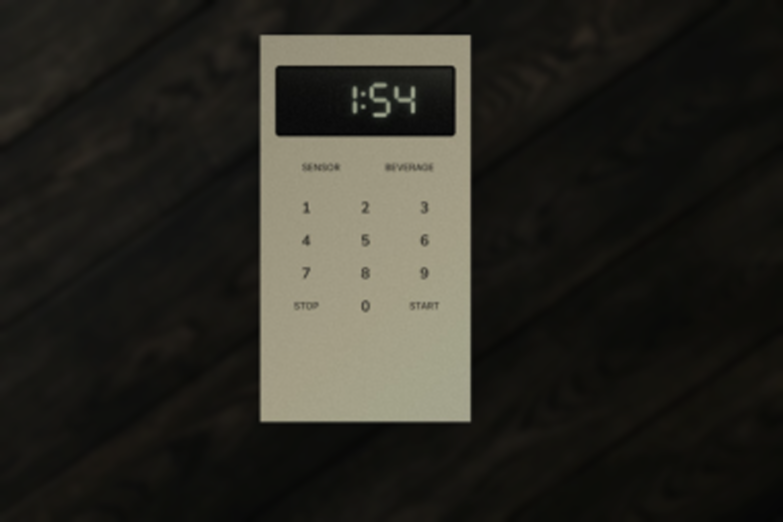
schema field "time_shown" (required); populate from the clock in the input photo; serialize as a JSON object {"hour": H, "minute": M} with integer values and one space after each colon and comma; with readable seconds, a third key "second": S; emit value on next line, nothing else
{"hour": 1, "minute": 54}
